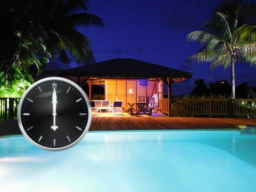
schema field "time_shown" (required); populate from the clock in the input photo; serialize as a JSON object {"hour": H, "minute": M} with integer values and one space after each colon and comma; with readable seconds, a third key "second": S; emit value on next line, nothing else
{"hour": 6, "minute": 0}
